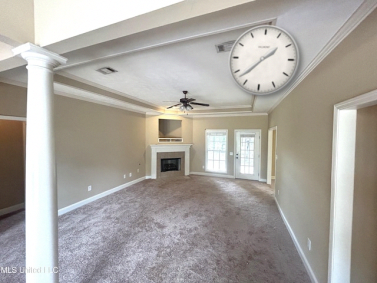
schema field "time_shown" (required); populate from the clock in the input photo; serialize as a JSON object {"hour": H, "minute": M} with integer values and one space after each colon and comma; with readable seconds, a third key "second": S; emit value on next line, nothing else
{"hour": 1, "minute": 38}
